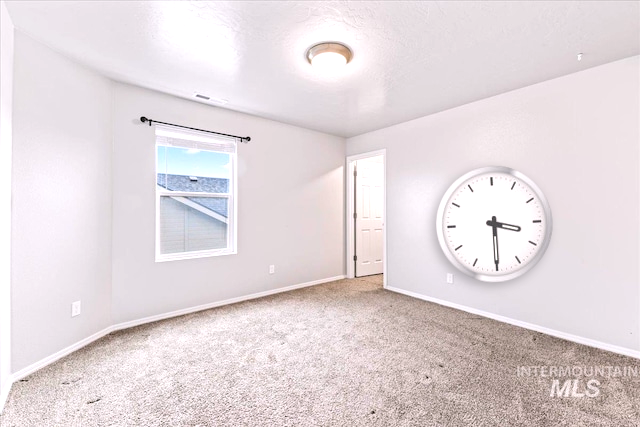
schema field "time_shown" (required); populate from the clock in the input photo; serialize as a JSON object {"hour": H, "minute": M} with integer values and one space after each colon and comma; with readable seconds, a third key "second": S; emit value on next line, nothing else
{"hour": 3, "minute": 30}
